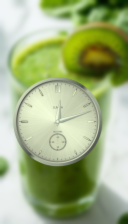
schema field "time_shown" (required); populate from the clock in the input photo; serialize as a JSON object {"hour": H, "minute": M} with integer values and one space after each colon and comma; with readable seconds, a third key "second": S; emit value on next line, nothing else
{"hour": 12, "minute": 12}
